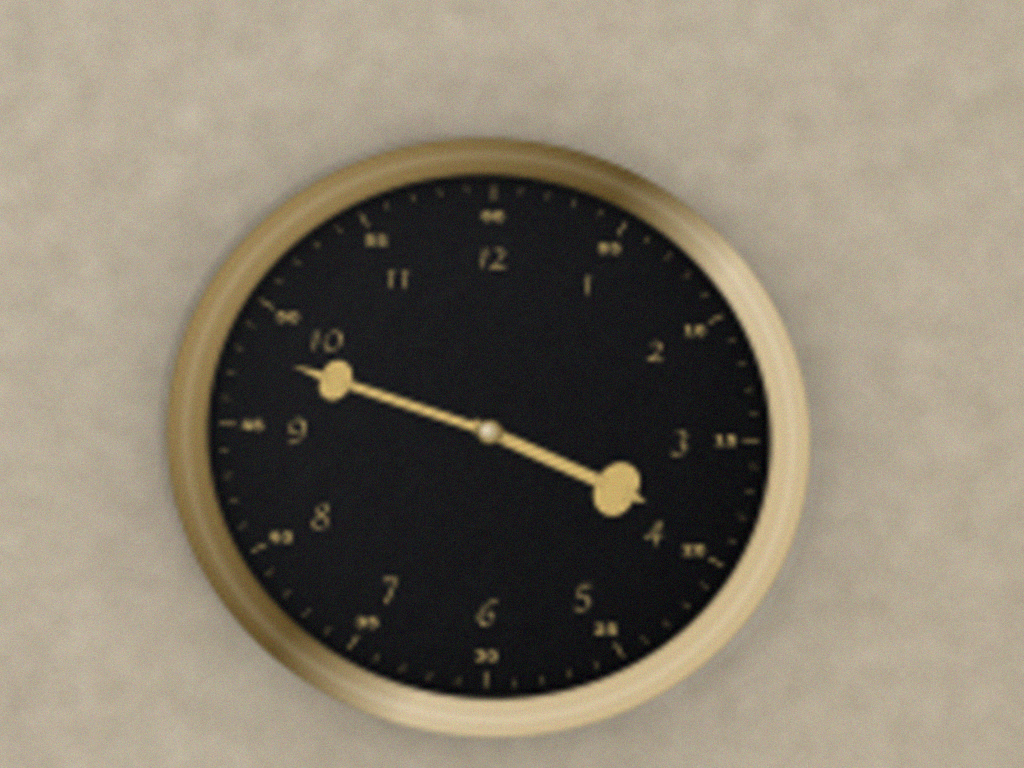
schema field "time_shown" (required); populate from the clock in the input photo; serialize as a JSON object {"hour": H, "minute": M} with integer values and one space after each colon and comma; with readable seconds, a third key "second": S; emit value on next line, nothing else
{"hour": 3, "minute": 48}
